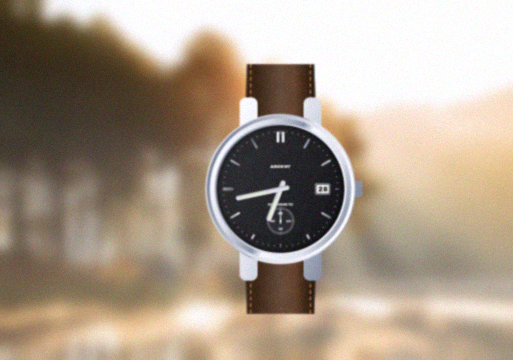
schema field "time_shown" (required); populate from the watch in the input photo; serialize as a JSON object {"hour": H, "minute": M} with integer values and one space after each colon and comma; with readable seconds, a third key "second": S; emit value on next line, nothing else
{"hour": 6, "minute": 43}
